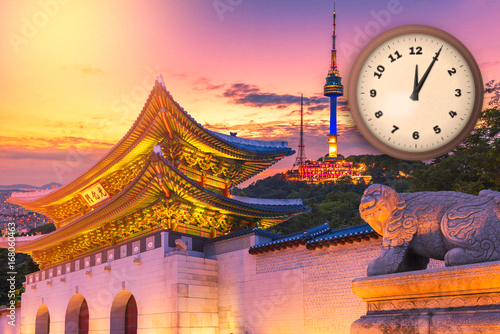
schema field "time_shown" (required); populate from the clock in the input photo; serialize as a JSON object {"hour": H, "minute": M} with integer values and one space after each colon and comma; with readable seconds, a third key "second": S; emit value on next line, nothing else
{"hour": 12, "minute": 5}
